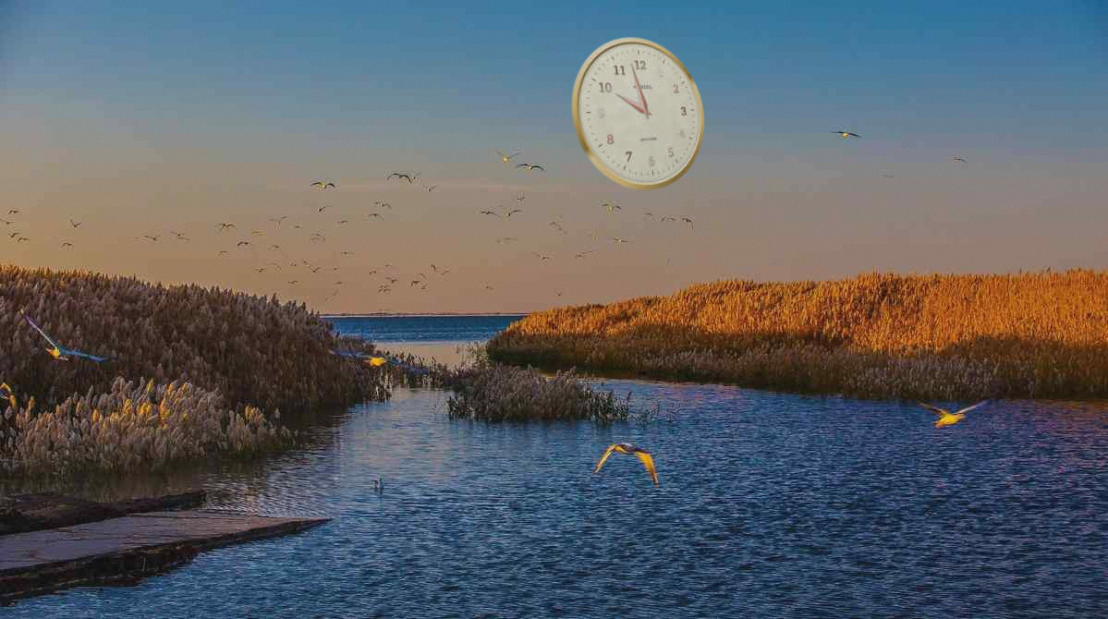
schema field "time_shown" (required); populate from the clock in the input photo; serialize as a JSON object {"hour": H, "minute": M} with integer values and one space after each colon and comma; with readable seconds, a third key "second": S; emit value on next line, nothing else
{"hour": 9, "minute": 58}
